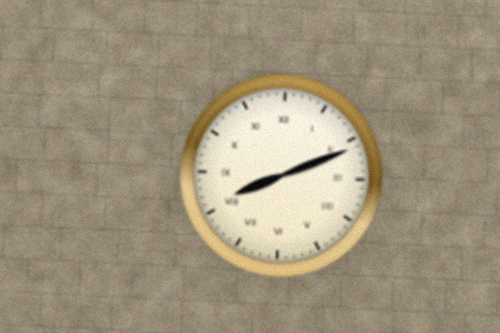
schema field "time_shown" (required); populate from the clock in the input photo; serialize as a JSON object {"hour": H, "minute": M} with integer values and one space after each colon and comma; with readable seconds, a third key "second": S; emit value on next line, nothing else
{"hour": 8, "minute": 11}
